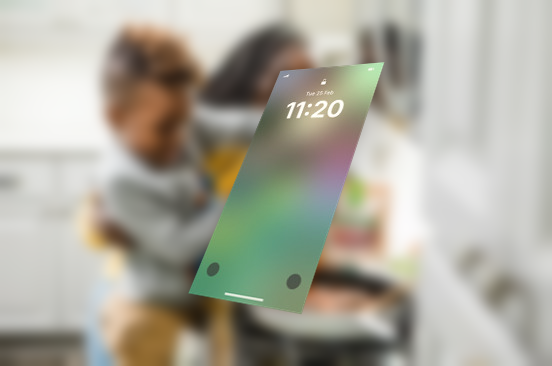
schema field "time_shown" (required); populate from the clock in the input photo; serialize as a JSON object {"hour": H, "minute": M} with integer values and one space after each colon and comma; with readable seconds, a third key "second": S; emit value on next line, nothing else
{"hour": 11, "minute": 20}
